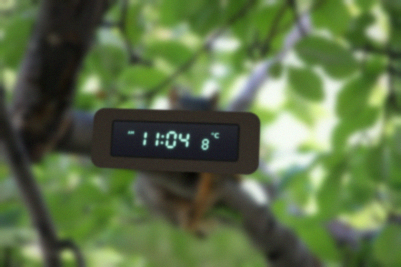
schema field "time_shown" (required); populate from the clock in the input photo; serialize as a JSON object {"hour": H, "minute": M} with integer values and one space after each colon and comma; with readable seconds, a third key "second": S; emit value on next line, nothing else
{"hour": 11, "minute": 4}
